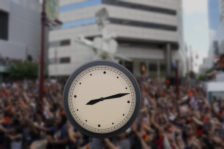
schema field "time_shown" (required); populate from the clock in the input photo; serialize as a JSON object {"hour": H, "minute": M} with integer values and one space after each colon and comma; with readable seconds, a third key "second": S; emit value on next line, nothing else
{"hour": 8, "minute": 12}
